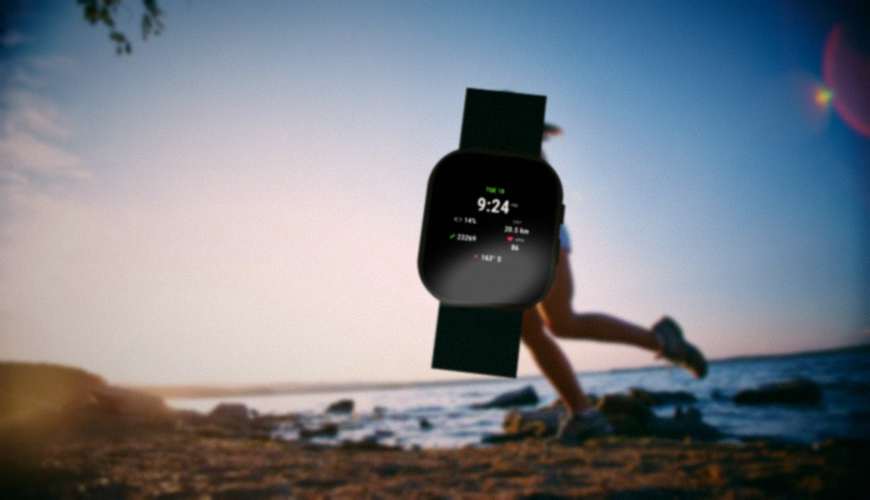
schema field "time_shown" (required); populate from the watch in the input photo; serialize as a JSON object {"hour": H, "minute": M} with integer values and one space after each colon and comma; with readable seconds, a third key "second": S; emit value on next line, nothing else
{"hour": 9, "minute": 24}
